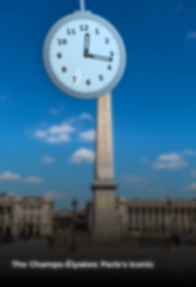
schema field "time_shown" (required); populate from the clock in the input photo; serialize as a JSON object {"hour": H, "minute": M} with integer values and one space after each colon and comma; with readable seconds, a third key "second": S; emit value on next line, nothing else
{"hour": 12, "minute": 17}
